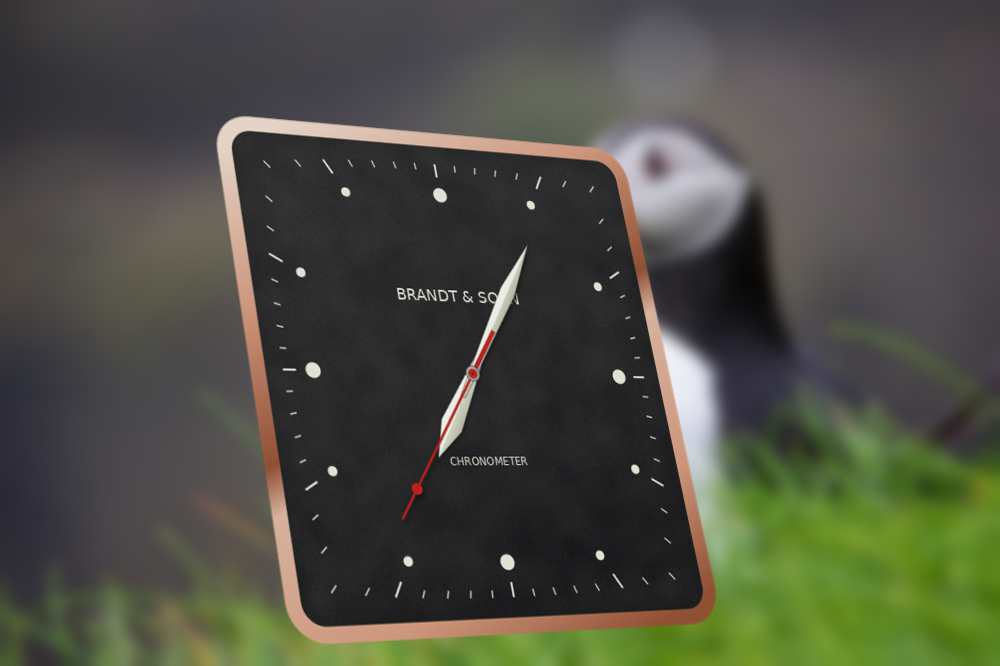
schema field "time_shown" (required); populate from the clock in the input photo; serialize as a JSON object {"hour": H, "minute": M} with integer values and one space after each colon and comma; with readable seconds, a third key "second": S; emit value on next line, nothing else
{"hour": 7, "minute": 5, "second": 36}
